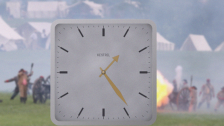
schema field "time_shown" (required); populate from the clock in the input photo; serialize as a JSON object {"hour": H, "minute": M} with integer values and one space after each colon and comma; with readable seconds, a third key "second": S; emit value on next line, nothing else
{"hour": 1, "minute": 24}
